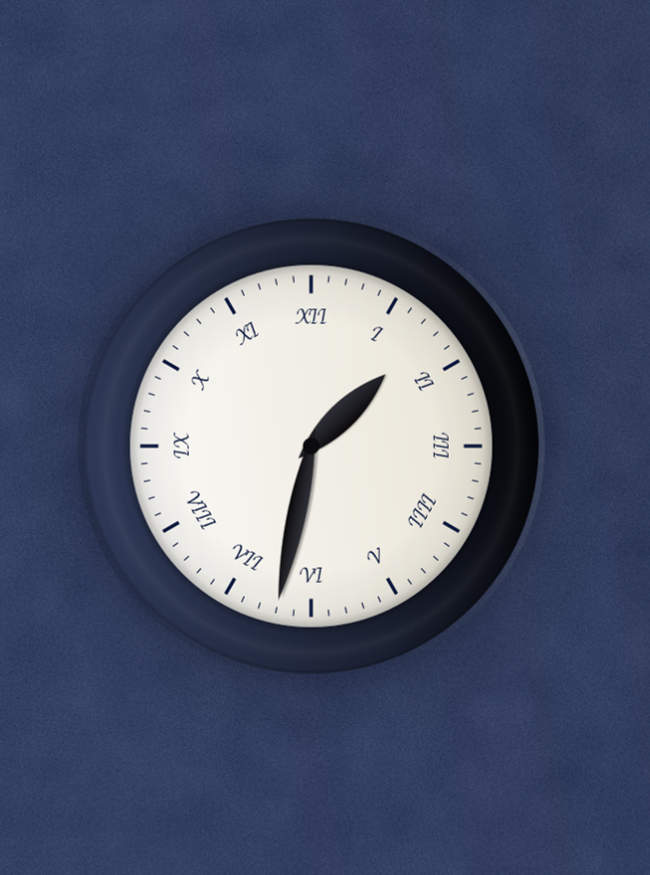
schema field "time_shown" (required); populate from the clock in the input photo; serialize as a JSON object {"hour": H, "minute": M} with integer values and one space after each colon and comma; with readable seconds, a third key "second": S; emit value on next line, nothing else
{"hour": 1, "minute": 32}
